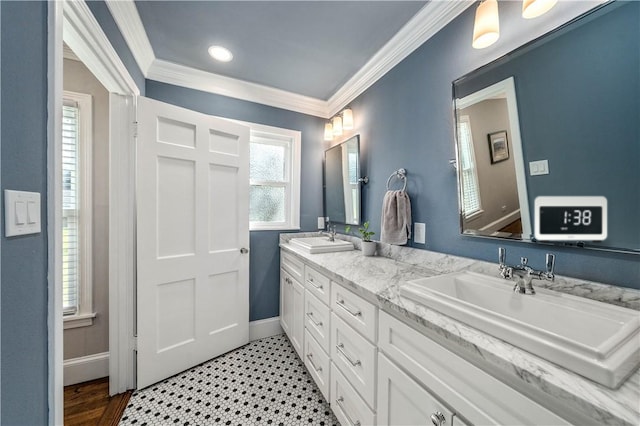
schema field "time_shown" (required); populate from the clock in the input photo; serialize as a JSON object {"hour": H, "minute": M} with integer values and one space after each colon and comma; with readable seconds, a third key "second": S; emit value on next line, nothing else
{"hour": 1, "minute": 38}
